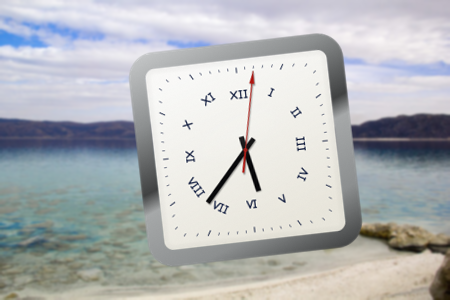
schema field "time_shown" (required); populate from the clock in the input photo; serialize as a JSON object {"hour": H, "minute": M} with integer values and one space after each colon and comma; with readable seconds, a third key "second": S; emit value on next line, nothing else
{"hour": 5, "minute": 37, "second": 2}
